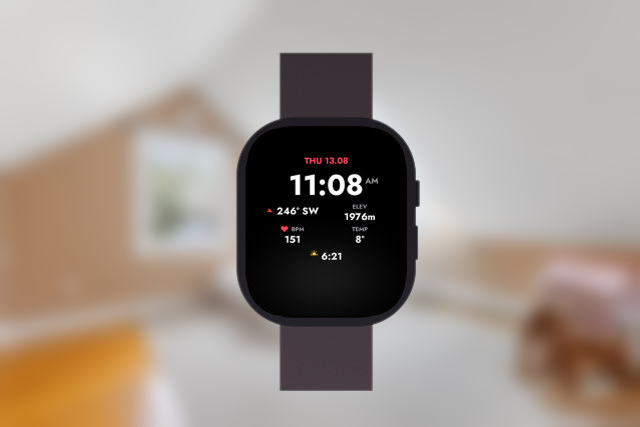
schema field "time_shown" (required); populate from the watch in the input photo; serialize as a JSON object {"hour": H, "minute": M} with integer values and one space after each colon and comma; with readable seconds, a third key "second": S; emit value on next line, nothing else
{"hour": 11, "minute": 8}
